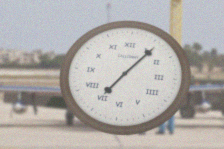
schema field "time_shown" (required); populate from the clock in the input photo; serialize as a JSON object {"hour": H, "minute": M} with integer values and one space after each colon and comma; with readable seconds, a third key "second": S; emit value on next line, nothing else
{"hour": 7, "minute": 6}
